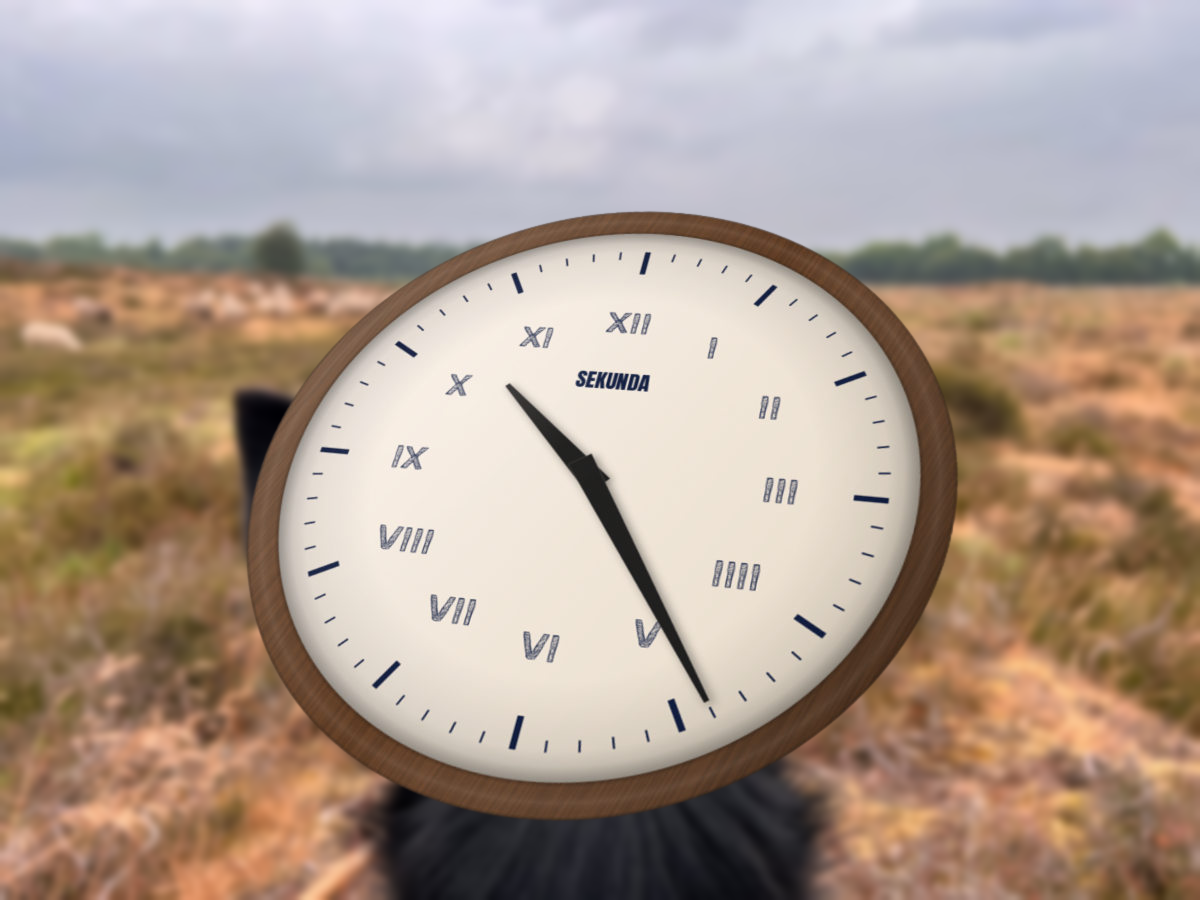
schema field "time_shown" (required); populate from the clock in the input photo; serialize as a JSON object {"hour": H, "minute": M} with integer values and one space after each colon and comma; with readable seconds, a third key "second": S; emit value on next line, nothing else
{"hour": 10, "minute": 24}
